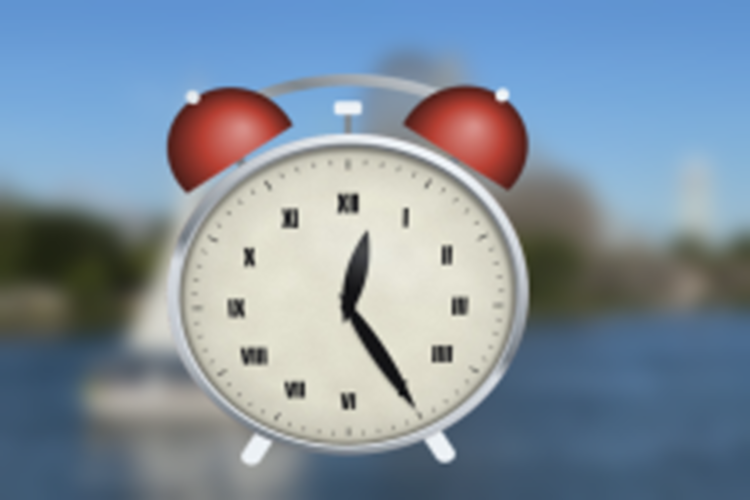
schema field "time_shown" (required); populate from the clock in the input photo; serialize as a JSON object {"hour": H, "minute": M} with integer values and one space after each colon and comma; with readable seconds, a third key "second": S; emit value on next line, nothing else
{"hour": 12, "minute": 25}
